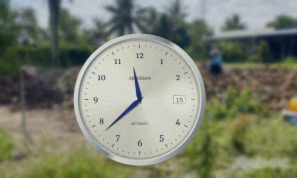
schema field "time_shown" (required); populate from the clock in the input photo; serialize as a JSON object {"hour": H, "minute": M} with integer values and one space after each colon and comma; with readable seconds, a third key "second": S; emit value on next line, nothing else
{"hour": 11, "minute": 38}
